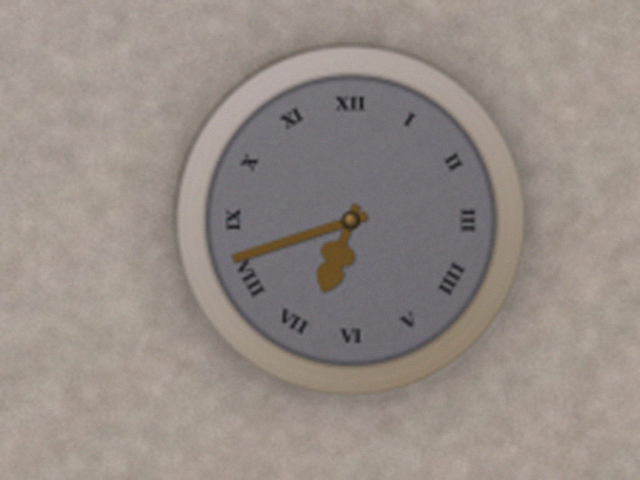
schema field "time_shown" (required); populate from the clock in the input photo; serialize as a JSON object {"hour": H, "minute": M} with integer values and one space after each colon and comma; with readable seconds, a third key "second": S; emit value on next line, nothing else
{"hour": 6, "minute": 42}
